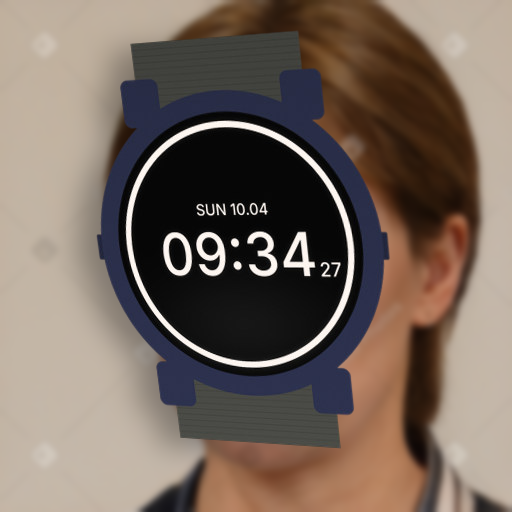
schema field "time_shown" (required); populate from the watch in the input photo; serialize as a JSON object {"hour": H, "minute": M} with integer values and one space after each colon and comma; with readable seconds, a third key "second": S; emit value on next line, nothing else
{"hour": 9, "minute": 34, "second": 27}
